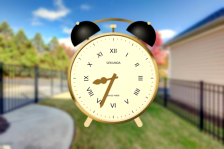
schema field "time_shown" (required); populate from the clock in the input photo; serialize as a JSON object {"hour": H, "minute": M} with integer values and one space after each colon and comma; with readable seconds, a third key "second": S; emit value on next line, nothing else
{"hour": 8, "minute": 34}
